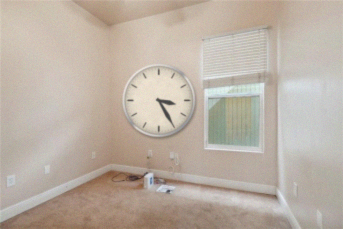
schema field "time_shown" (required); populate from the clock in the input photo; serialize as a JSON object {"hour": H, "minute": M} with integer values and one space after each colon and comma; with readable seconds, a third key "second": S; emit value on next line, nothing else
{"hour": 3, "minute": 25}
